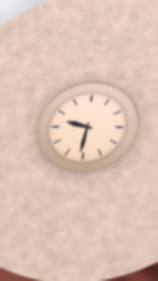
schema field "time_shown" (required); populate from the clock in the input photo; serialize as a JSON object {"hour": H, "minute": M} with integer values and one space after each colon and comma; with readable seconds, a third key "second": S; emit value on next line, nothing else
{"hour": 9, "minute": 31}
